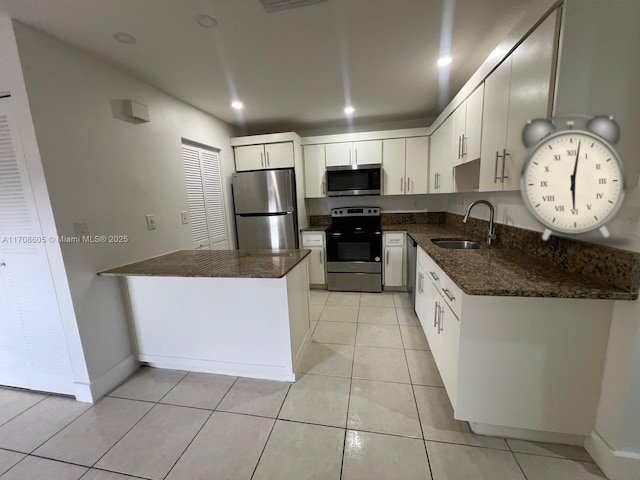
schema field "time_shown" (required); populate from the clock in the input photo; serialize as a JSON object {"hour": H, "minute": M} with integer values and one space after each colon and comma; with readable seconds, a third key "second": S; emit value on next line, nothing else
{"hour": 6, "minute": 2}
